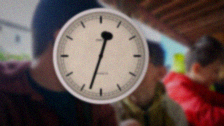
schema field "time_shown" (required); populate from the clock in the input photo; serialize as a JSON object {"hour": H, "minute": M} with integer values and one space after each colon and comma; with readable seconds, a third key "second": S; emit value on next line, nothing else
{"hour": 12, "minute": 33}
